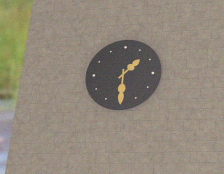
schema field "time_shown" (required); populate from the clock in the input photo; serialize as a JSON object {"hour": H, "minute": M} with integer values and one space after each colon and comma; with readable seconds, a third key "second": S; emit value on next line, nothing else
{"hour": 1, "minute": 30}
